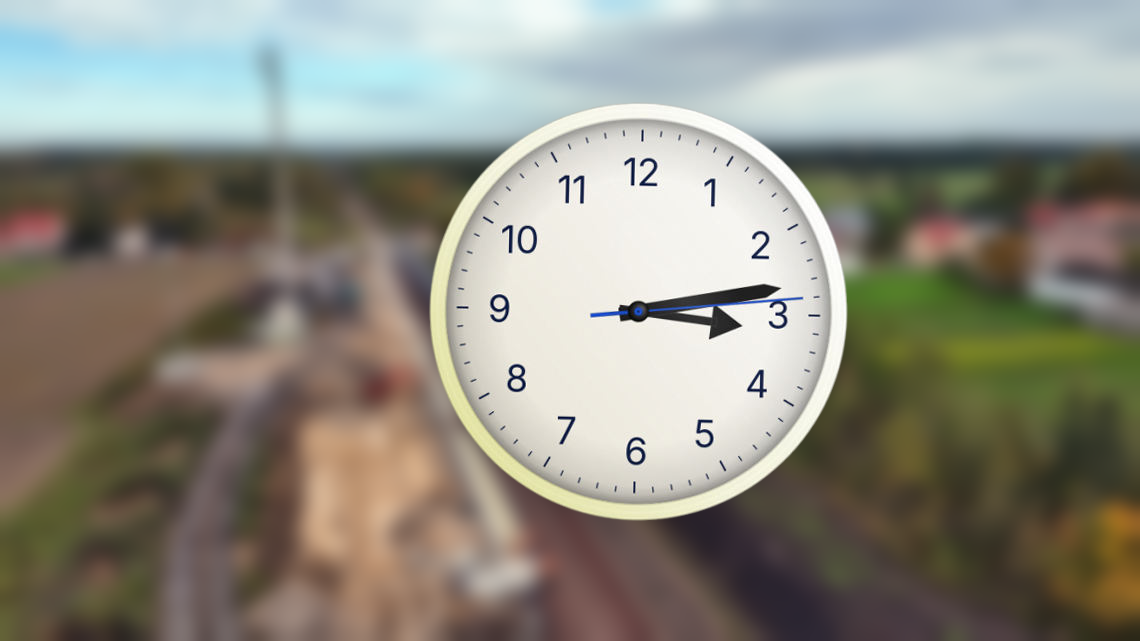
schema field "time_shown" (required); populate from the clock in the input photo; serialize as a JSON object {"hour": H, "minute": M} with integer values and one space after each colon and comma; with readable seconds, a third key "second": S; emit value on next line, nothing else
{"hour": 3, "minute": 13, "second": 14}
